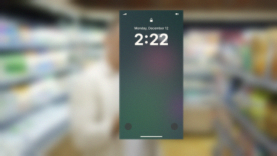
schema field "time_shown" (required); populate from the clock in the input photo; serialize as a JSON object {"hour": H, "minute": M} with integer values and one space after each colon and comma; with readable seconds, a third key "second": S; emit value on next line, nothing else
{"hour": 2, "minute": 22}
